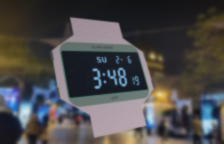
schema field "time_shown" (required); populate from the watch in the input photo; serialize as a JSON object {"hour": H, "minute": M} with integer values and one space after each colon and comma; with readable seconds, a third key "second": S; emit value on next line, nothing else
{"hour": 3, "minute": 48}
